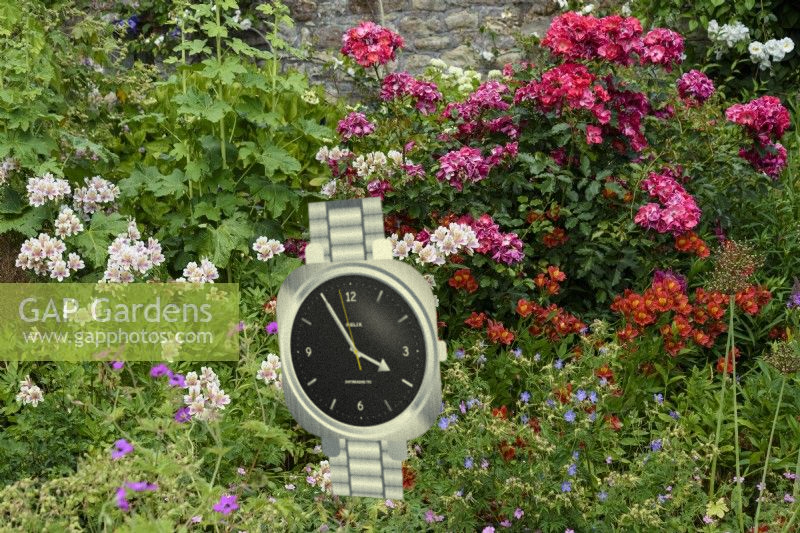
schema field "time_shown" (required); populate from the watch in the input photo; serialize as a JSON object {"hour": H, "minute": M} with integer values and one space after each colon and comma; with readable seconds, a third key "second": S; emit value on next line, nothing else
{"hour": 3, "minute": 54, "second": 58}
